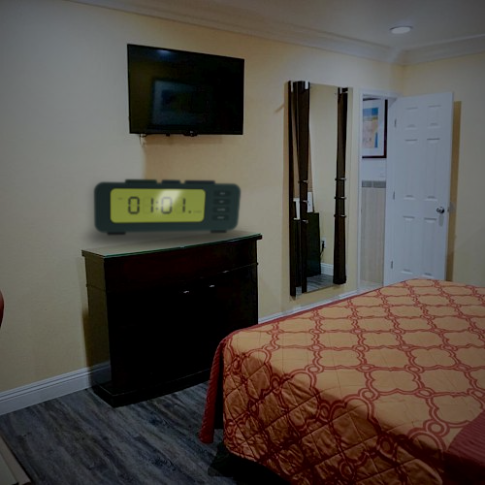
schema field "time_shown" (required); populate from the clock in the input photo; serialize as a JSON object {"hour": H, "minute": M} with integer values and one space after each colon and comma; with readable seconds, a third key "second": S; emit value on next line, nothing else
{"hour": 1, "minute": 1}
